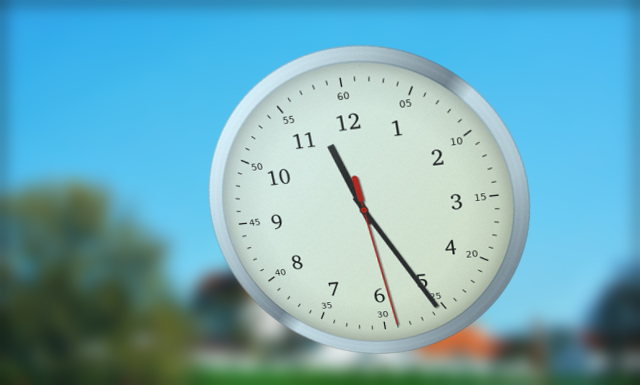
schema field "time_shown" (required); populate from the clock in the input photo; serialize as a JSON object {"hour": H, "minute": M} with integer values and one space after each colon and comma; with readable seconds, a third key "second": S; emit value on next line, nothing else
{"hour": 11, "minute": 25, "second": 29}
